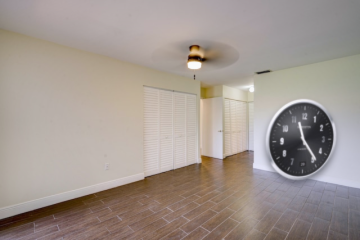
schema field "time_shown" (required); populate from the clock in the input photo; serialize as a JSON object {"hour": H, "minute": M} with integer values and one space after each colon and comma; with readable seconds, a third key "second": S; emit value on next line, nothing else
{"hour": 11, "minute": 24}
